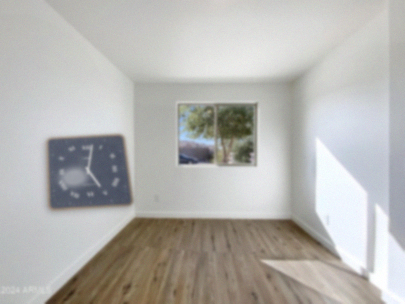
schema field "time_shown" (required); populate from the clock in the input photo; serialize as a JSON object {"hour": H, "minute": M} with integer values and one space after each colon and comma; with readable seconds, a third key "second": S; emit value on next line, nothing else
{"hour": 5, "minute": 2}
